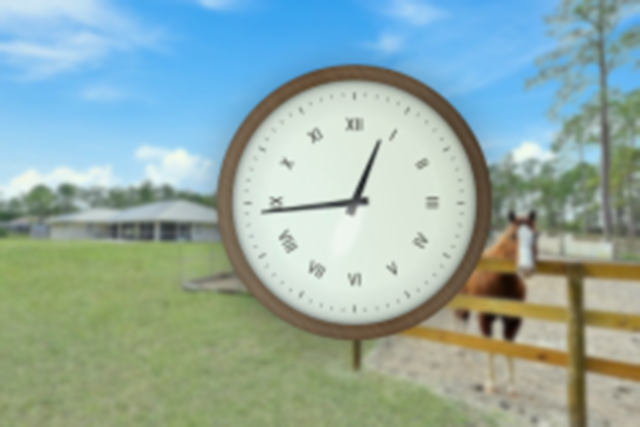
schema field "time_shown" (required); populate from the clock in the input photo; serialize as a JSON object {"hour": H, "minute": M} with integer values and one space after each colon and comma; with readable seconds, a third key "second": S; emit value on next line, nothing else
{"hour": 12, "minute": 44}
